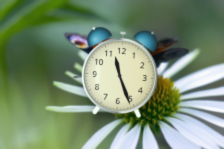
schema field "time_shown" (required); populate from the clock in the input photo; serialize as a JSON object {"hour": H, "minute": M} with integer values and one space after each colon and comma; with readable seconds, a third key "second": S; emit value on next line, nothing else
{"hour": 11, "minute": 26}
